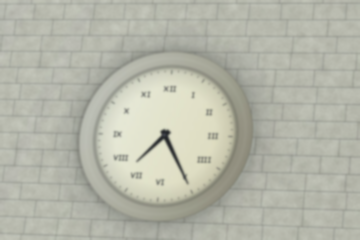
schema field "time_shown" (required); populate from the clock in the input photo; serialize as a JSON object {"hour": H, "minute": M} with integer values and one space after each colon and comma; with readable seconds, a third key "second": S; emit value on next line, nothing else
{"hour": 7, "minute": 25}
